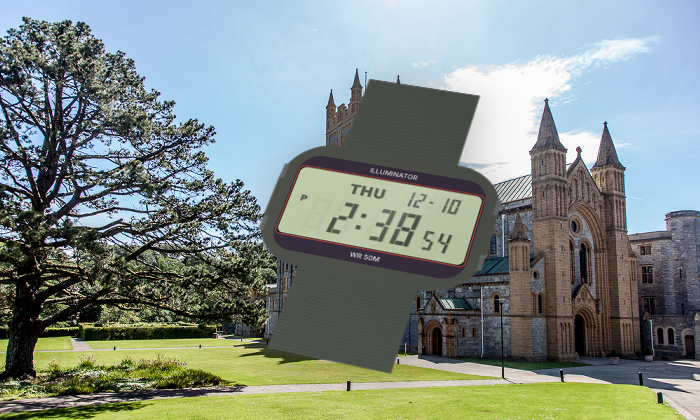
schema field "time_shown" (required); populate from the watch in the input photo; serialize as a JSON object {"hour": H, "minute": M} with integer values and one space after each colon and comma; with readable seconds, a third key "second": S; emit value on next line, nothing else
{"hour": 2, "minute": 38, "second": 54}
